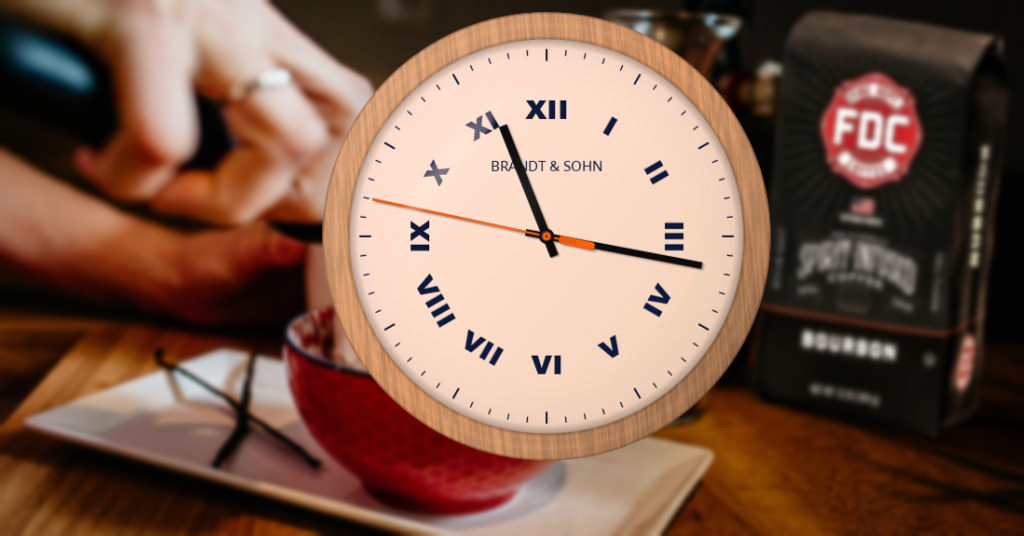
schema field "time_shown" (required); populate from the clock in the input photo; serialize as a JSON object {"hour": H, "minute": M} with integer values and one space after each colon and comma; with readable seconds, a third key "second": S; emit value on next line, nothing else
{"hour": 11, "minute": 16, "second": 47}
